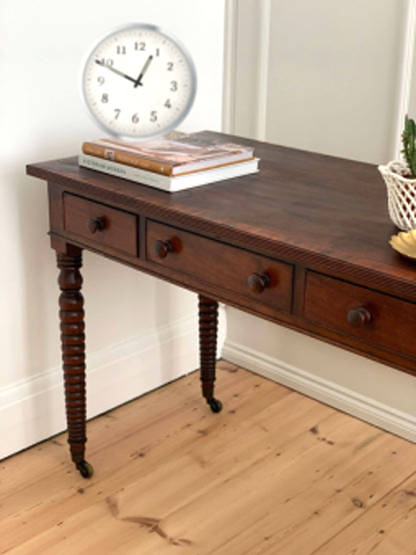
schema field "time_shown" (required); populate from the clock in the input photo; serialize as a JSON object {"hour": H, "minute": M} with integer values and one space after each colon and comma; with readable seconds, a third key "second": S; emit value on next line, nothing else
{"hour": 12, "minute": 49}
